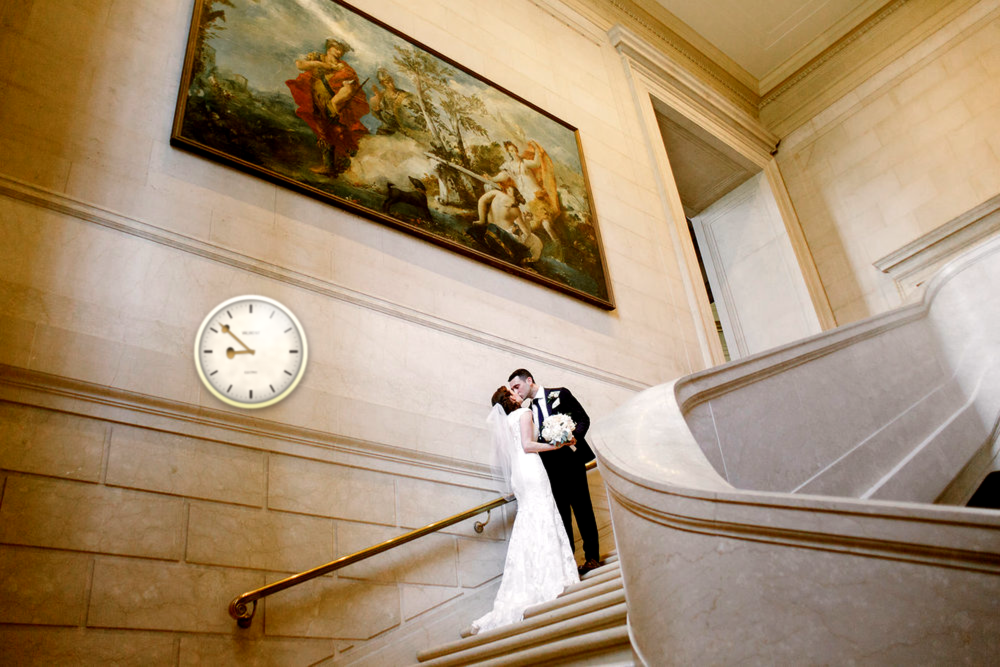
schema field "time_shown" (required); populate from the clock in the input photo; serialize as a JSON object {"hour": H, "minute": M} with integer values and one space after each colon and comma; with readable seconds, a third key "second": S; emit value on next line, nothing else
{"hour": 8, "minute": 52}
